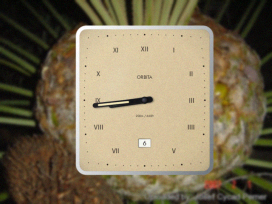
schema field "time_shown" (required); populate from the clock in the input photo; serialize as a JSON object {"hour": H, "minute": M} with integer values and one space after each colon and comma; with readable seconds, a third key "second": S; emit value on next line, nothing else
{"hour": 8, "minute": 44}
